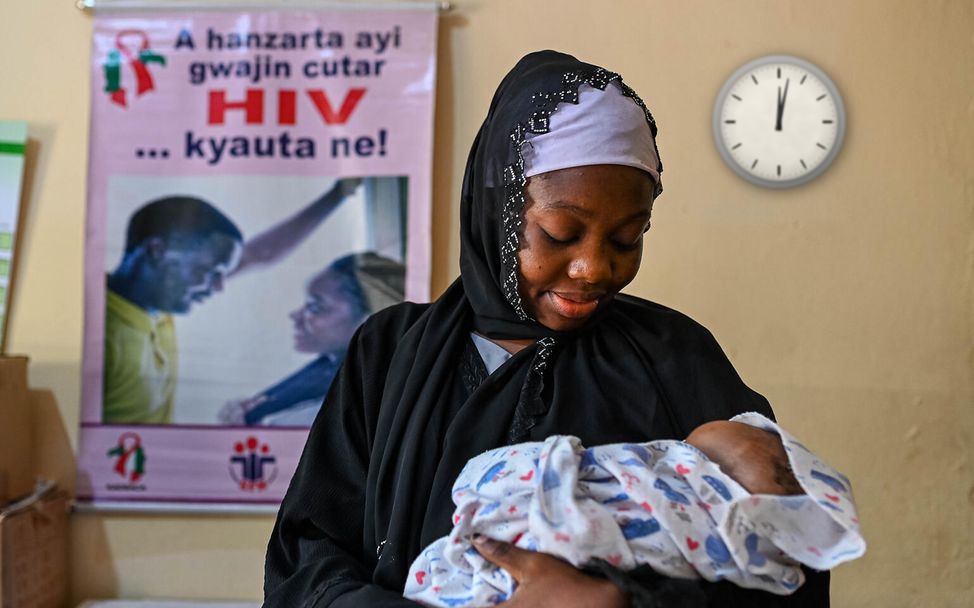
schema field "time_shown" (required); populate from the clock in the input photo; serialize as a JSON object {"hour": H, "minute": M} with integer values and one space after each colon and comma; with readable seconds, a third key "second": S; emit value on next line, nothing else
{"hour": 12, "minute": 2}
